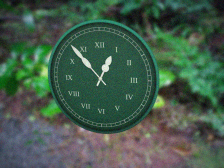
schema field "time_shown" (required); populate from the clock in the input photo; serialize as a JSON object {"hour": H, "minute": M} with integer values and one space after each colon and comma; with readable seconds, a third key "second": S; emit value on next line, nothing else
{"hour": 12, "minute": 53}
